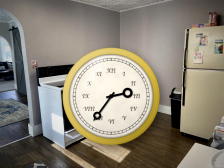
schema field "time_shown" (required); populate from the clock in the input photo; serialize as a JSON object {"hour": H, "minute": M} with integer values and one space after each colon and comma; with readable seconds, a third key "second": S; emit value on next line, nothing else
{"hour": 2, "minute": 36}
